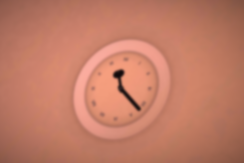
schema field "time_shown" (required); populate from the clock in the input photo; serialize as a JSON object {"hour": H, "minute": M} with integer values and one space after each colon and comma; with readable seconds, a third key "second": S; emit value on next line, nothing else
{"hour": 11, "minute": 22}
